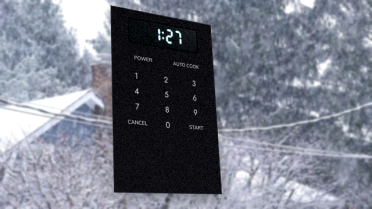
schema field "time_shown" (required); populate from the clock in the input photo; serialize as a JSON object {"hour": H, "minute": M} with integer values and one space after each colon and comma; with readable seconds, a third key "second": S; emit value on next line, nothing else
{"hour": 1, "minute": 27}
